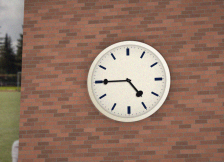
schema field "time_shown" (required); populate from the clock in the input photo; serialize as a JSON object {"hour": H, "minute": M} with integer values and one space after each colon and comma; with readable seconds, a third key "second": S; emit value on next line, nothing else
{"hour": 4, "minute": 45}
